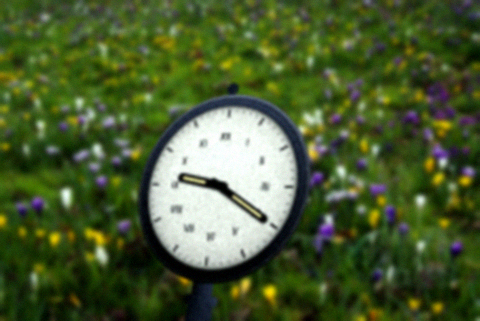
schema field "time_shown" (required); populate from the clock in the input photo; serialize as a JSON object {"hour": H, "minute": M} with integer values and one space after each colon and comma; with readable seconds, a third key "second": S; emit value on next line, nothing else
{"hour": 9, "minute": 20}
